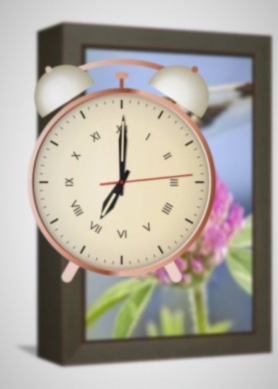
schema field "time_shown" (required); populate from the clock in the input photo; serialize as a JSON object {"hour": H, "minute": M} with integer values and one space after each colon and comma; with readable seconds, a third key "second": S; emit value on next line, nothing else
{"hour": 7, "minute": 0, "second": 14}
